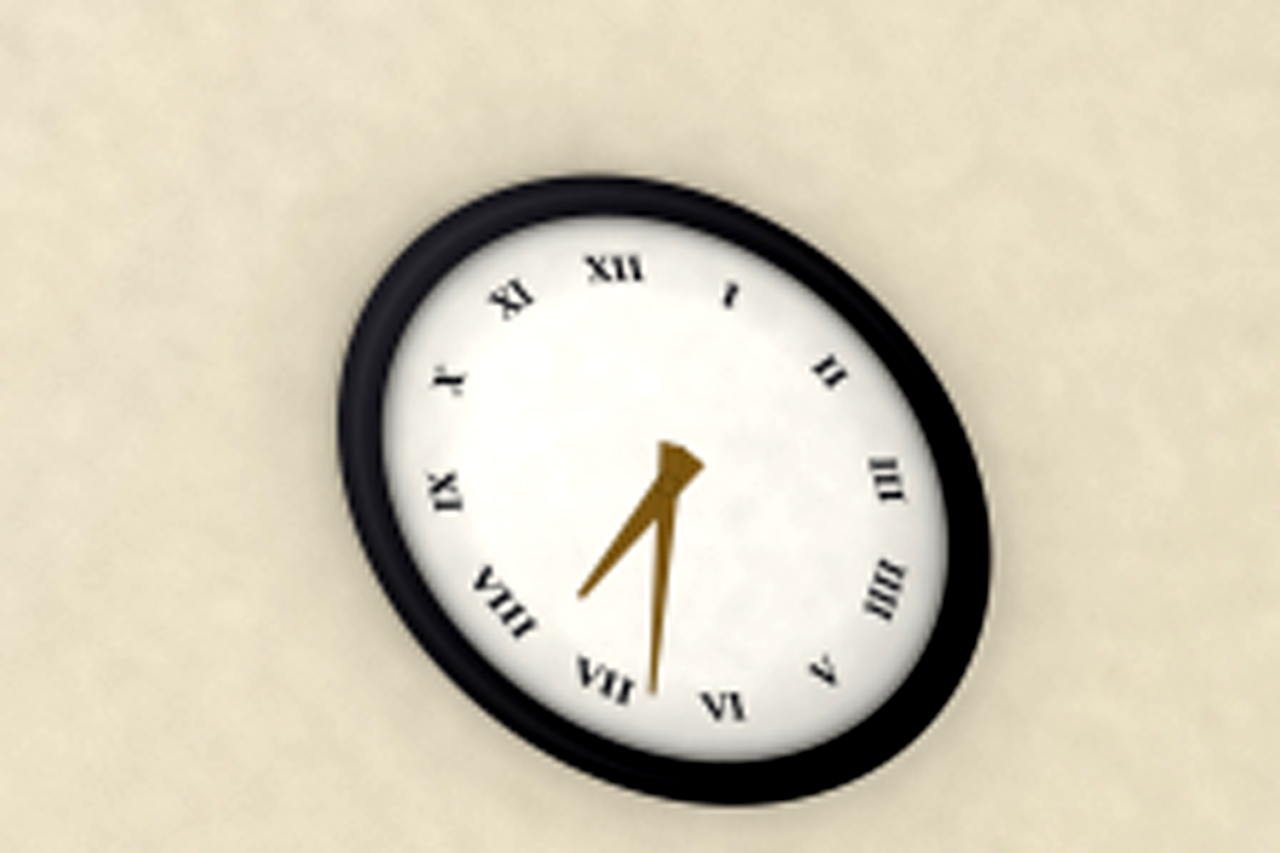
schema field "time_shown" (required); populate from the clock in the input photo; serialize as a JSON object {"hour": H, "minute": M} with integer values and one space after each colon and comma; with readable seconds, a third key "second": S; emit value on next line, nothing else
{"hour": 7, "minute": 33}
